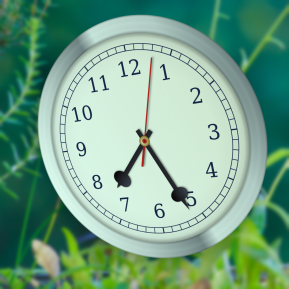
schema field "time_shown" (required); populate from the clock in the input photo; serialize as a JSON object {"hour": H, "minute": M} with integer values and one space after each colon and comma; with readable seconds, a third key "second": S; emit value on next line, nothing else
{"hour": 7, "minute": 26, "second": 3}
